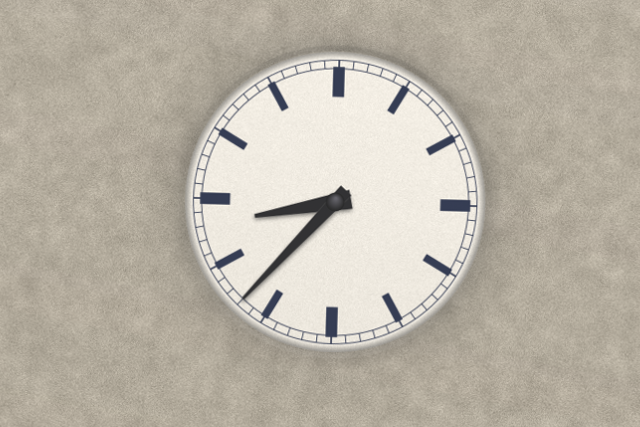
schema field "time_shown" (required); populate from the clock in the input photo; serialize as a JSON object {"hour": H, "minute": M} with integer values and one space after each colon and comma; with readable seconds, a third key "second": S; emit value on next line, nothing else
{"hour": 8, "minute": 37}
